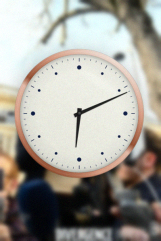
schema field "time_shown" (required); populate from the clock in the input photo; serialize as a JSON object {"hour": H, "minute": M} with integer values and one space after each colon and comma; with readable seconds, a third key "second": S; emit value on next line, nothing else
{"hour": 6, "minute": 11}
